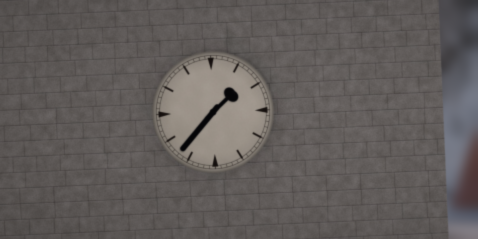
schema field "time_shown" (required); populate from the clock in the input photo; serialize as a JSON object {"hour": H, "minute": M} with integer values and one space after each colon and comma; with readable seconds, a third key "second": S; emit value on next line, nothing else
{"hour": 1, "minute": 37}
